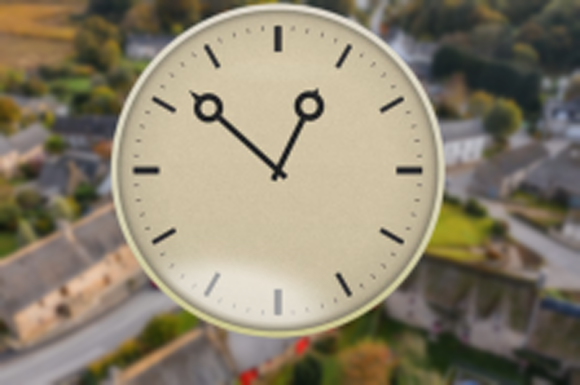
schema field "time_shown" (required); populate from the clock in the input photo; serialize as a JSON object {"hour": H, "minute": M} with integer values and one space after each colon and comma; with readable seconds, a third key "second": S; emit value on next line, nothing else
{"hour": 12, "minute": 52}
